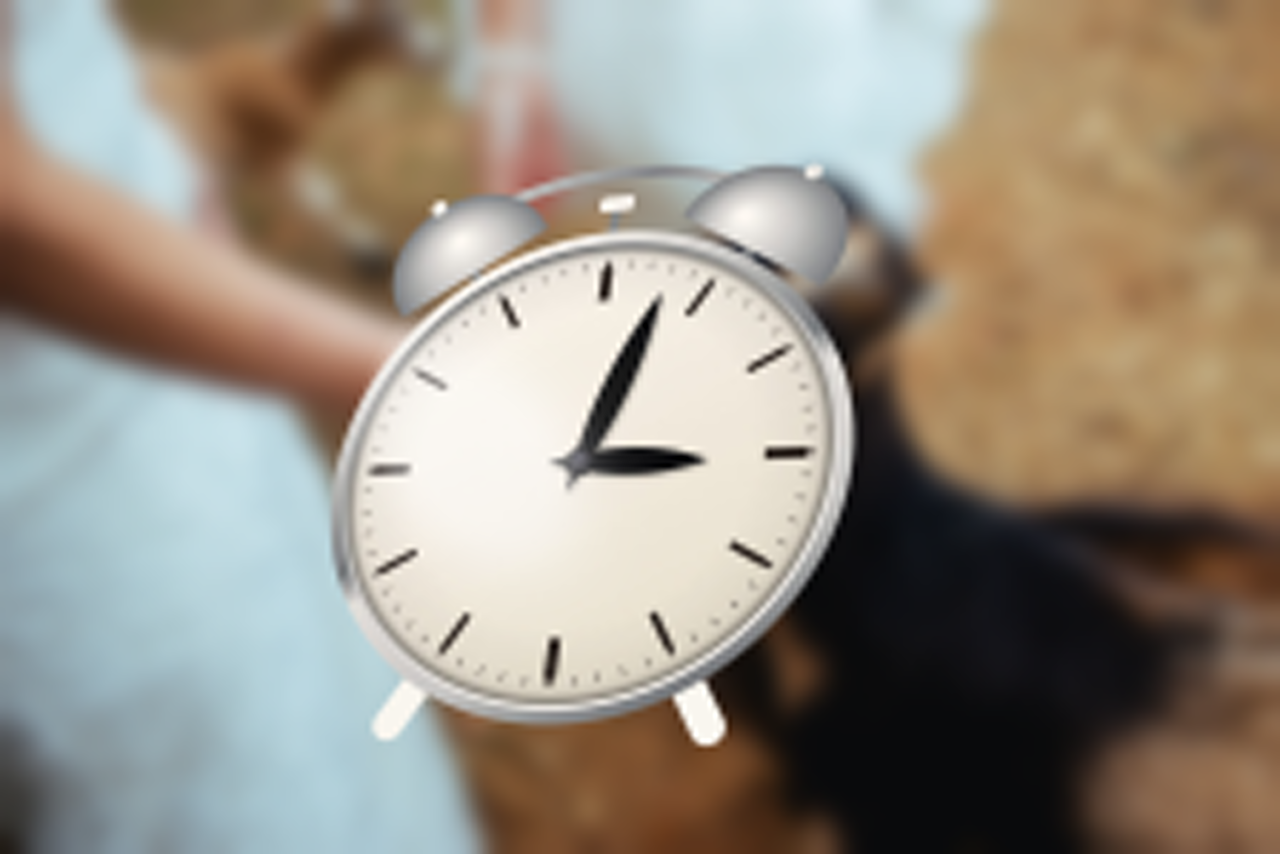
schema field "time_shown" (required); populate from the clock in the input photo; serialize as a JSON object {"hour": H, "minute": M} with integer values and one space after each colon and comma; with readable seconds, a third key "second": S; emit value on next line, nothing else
{"hour": 3, "minute": 3}
